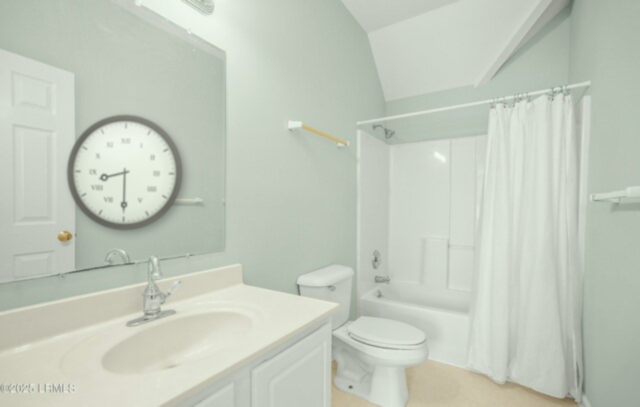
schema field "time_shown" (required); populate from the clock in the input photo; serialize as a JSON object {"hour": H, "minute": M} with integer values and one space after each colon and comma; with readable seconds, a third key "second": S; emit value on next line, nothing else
{"hour": 8, "minute": 30}
